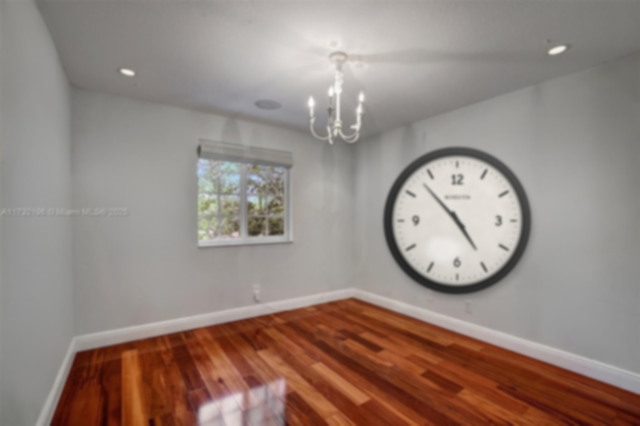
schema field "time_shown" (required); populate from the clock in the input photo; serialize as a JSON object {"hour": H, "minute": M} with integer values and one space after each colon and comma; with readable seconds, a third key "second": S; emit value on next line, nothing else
{"hour": 4, "minute": 53}
